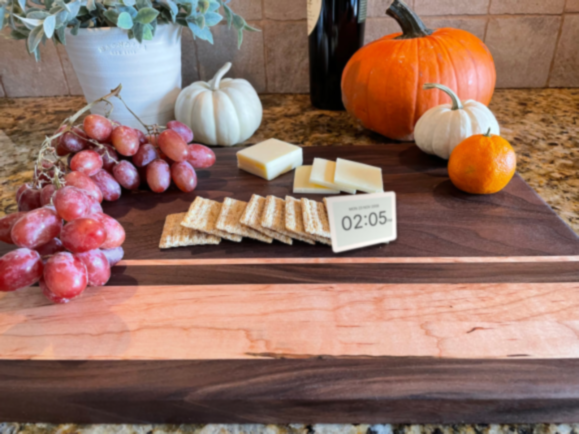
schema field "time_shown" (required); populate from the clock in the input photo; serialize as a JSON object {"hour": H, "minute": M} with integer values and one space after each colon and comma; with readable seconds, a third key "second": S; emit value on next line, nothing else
{"hour": 2, "minute": 5}
